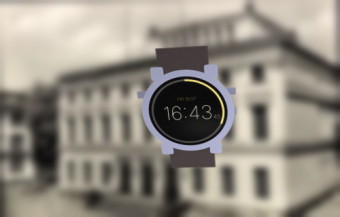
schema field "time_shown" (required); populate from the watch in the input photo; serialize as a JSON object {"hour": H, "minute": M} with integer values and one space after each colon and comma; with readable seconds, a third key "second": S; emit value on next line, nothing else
{"hour": 16, "minute": 43}
